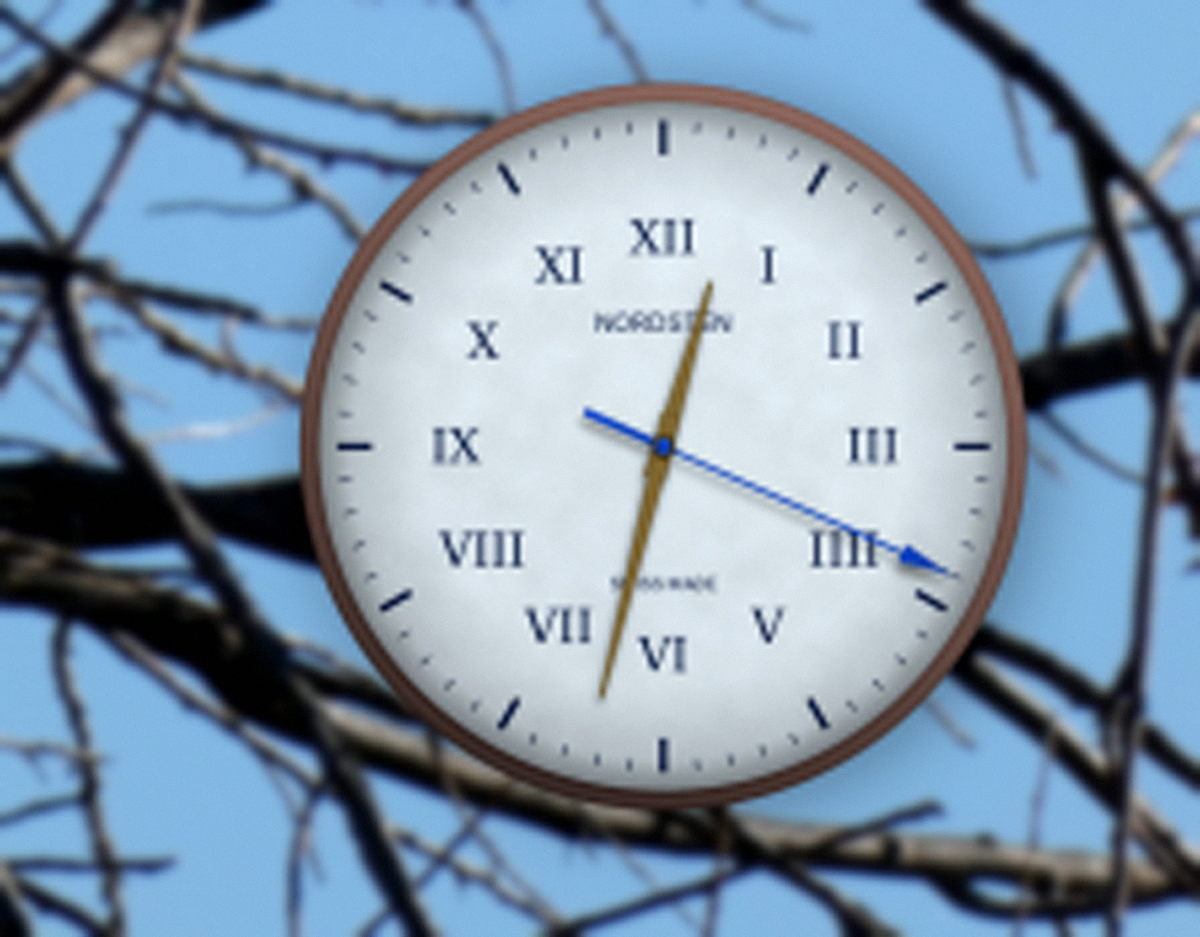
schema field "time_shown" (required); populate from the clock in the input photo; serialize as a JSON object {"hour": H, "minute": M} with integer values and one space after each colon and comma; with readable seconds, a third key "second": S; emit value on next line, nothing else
{"hour": 12, "minute": 32, "second": 19}
